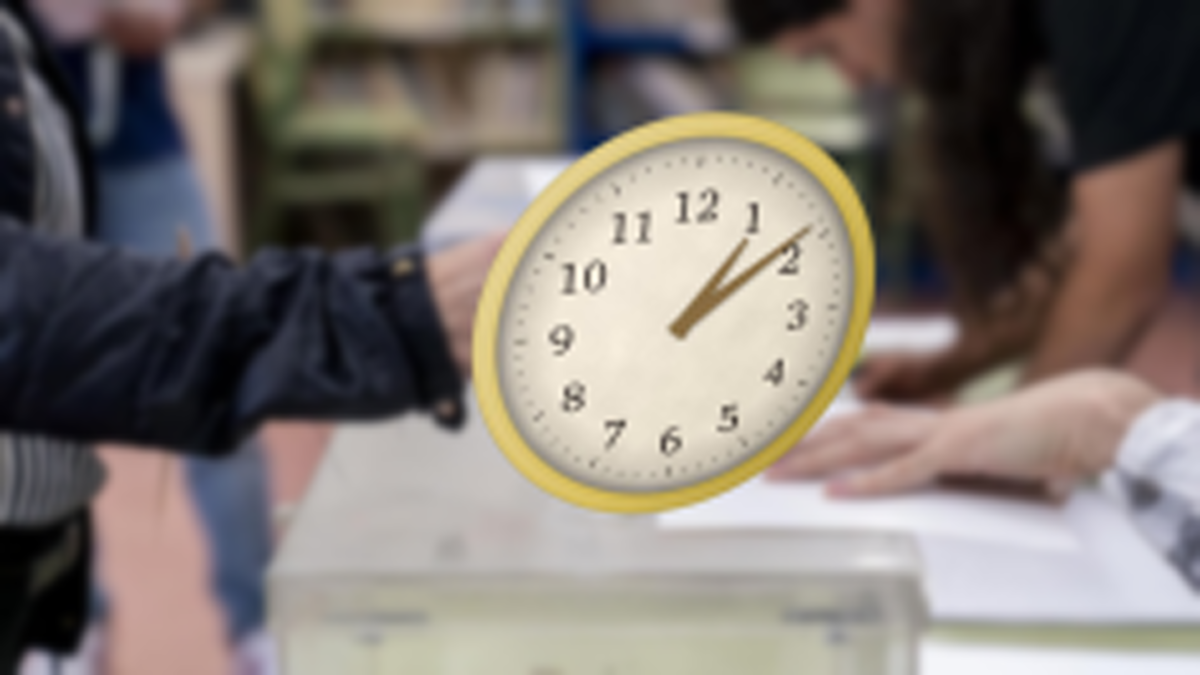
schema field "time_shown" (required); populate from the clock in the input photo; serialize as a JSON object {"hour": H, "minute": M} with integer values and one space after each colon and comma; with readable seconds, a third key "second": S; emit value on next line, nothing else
{"hour": 1, "minute": 9}
